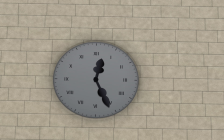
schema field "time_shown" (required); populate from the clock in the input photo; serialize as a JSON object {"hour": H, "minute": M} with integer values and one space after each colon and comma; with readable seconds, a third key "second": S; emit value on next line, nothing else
{"hour": 12, "minute": 26}
